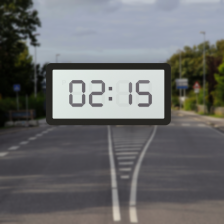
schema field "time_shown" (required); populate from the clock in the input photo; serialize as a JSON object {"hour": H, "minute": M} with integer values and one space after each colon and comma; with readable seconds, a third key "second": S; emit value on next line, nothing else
{"hour": 2, "minute": 15}
